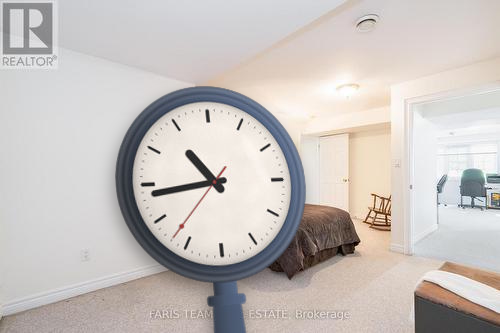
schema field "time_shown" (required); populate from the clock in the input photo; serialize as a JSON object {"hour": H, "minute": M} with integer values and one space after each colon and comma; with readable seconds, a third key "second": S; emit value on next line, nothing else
{"hour": 10, "minute": 43, "second": 37}
